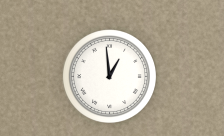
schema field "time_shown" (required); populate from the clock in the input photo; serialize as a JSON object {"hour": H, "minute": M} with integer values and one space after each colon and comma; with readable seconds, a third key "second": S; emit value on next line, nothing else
{"hour": 12, "minute": 59}
